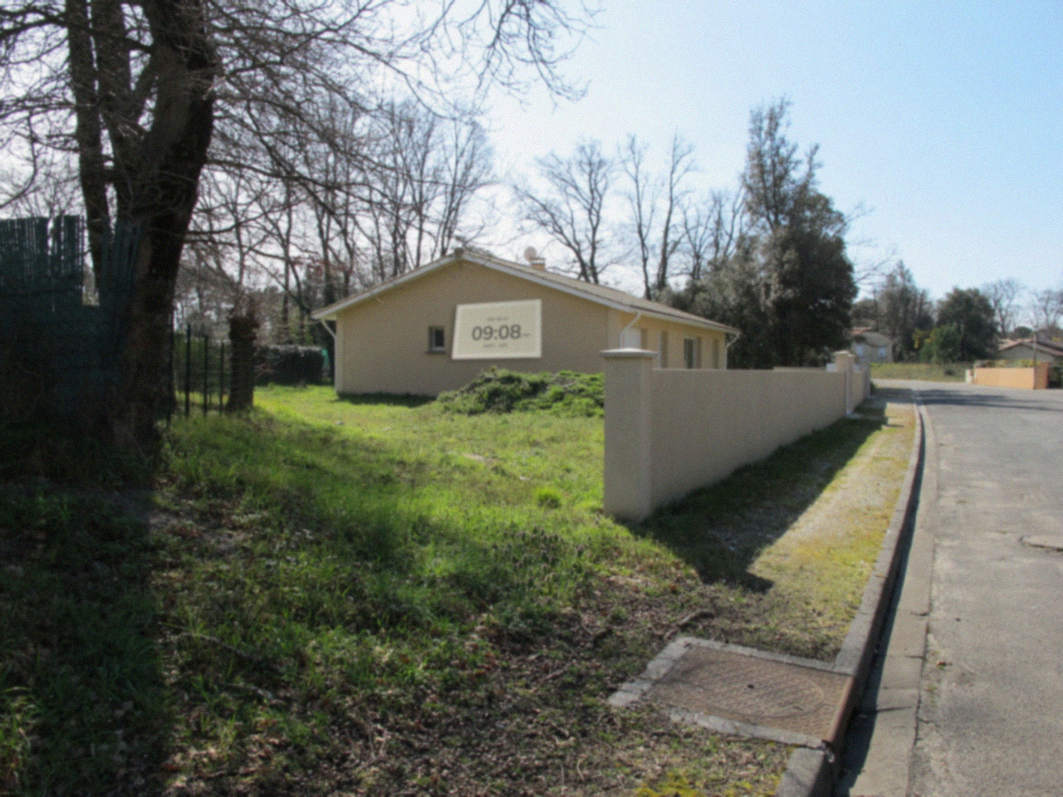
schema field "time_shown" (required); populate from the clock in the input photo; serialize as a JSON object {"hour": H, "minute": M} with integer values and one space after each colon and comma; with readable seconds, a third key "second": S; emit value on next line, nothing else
{"hour": 9, "minute": 8}
